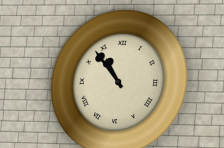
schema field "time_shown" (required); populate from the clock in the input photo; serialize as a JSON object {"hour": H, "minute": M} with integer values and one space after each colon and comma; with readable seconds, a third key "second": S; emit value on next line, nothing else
{"hour": 10, "minute": 53}
